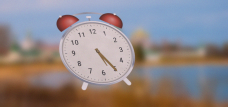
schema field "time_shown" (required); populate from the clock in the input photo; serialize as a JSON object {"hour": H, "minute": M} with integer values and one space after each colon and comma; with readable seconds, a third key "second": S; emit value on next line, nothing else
{"hour": 5, "minute": 25}
